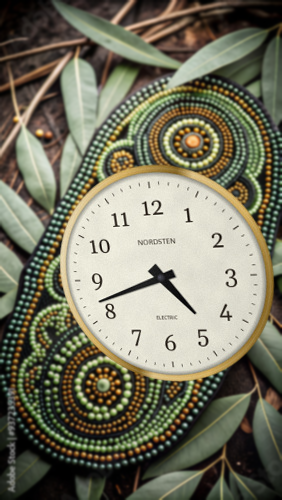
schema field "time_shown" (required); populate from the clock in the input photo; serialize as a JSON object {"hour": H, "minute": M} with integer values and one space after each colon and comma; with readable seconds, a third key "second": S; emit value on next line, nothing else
{"hour": 4, "minute": 42}
